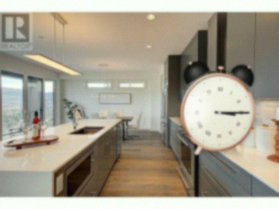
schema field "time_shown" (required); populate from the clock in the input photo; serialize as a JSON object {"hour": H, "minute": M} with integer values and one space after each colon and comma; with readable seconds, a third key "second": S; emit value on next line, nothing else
{"hour": 3, "minute": 15}
